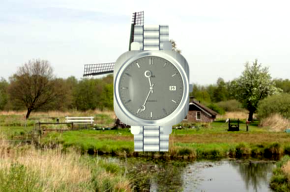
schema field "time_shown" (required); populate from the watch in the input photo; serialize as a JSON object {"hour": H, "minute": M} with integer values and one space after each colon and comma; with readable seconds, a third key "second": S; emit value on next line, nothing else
{"hour": 11, "minute": 34}
